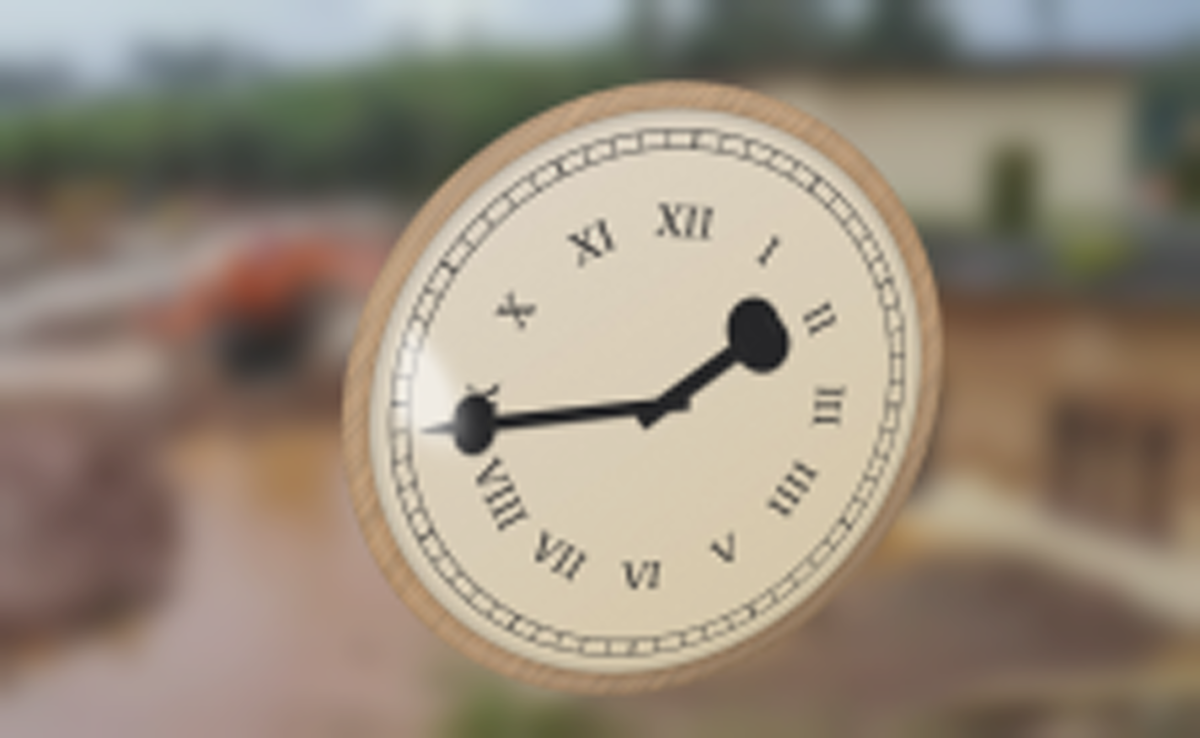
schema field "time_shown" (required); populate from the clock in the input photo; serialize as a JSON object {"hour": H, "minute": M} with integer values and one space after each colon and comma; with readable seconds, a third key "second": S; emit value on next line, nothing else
{"hour": 1, "minute": 44}
